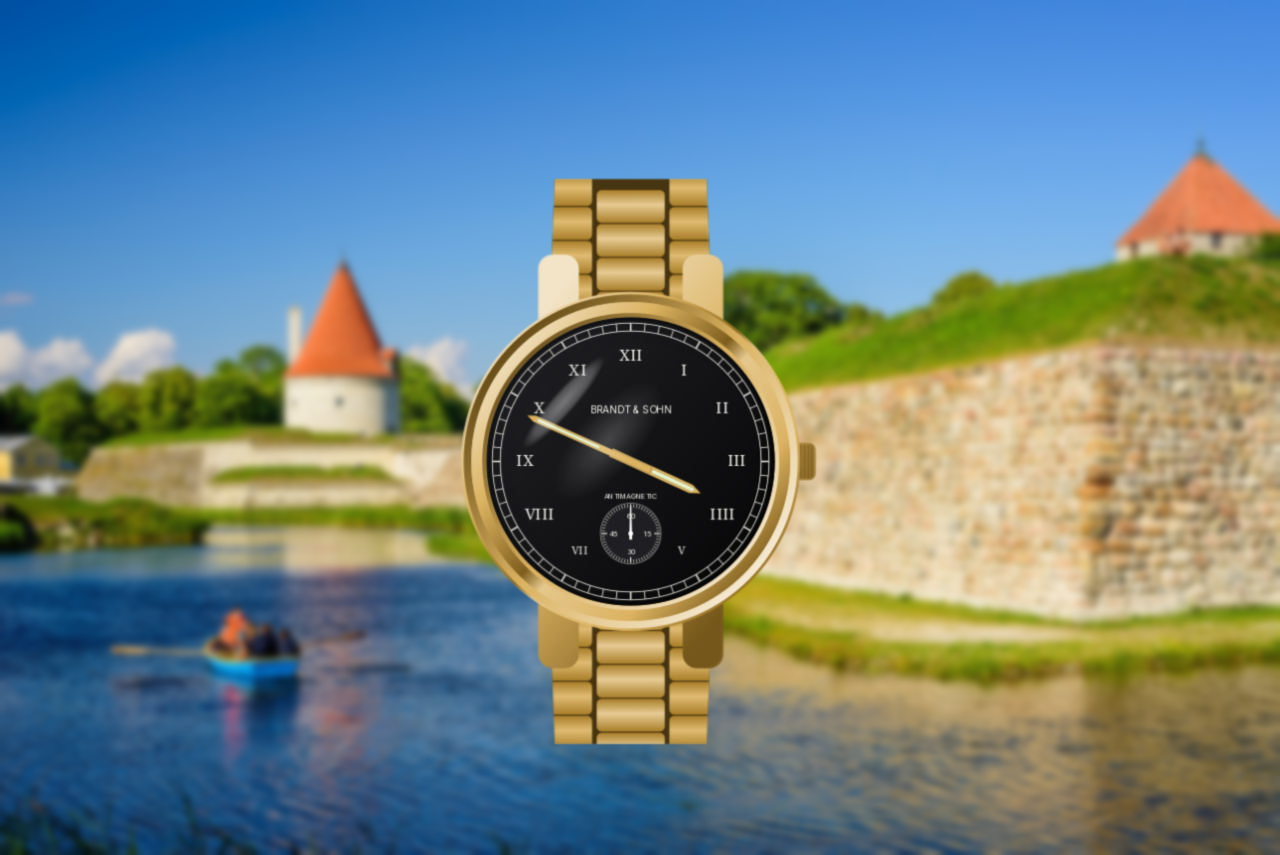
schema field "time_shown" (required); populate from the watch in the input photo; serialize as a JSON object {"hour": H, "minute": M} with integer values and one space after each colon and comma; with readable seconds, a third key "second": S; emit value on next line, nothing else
{"hour": 3, "minute": 49}
